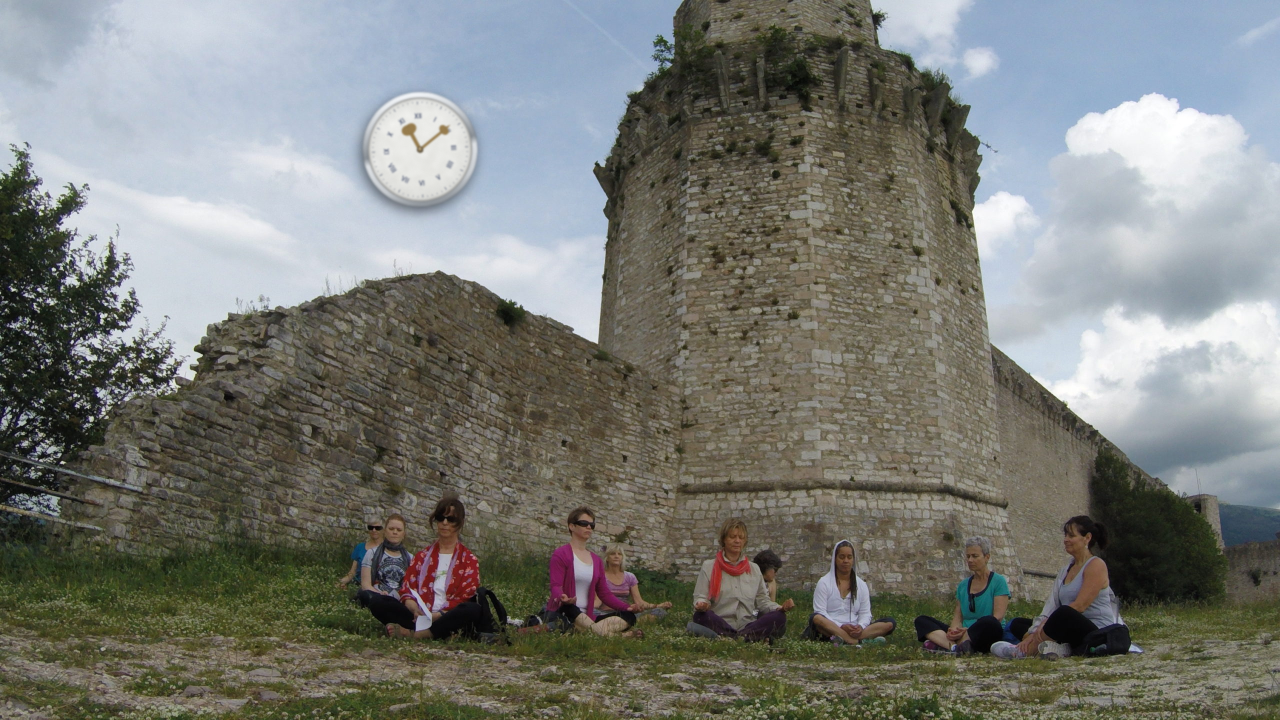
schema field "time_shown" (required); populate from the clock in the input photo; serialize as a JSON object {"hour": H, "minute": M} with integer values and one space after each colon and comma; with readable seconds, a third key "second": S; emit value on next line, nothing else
{"hour": 11, "minute": 9}
